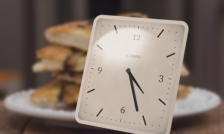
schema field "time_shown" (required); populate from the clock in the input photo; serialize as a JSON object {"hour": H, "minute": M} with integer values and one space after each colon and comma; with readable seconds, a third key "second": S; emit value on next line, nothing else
{"hour": 4, "minute": 26}
